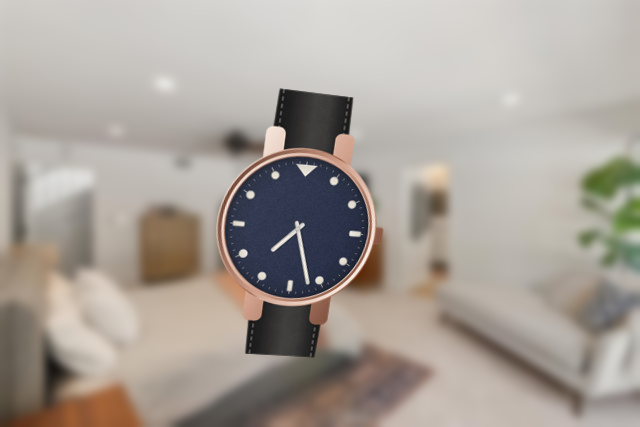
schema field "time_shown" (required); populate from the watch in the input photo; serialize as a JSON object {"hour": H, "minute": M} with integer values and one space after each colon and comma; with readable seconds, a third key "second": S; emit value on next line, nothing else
{"hour": 7, "minute": 27}
